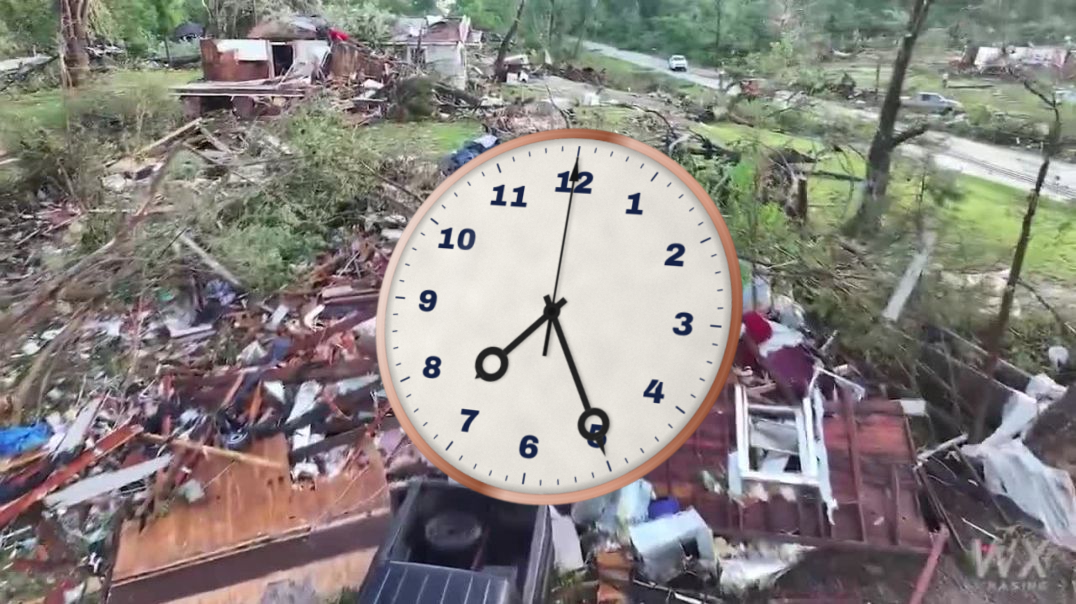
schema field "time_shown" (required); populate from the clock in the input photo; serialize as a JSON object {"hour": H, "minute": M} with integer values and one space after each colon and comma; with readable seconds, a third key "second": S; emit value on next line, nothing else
{"hour": 7, "minute": 25, "second": 0}
